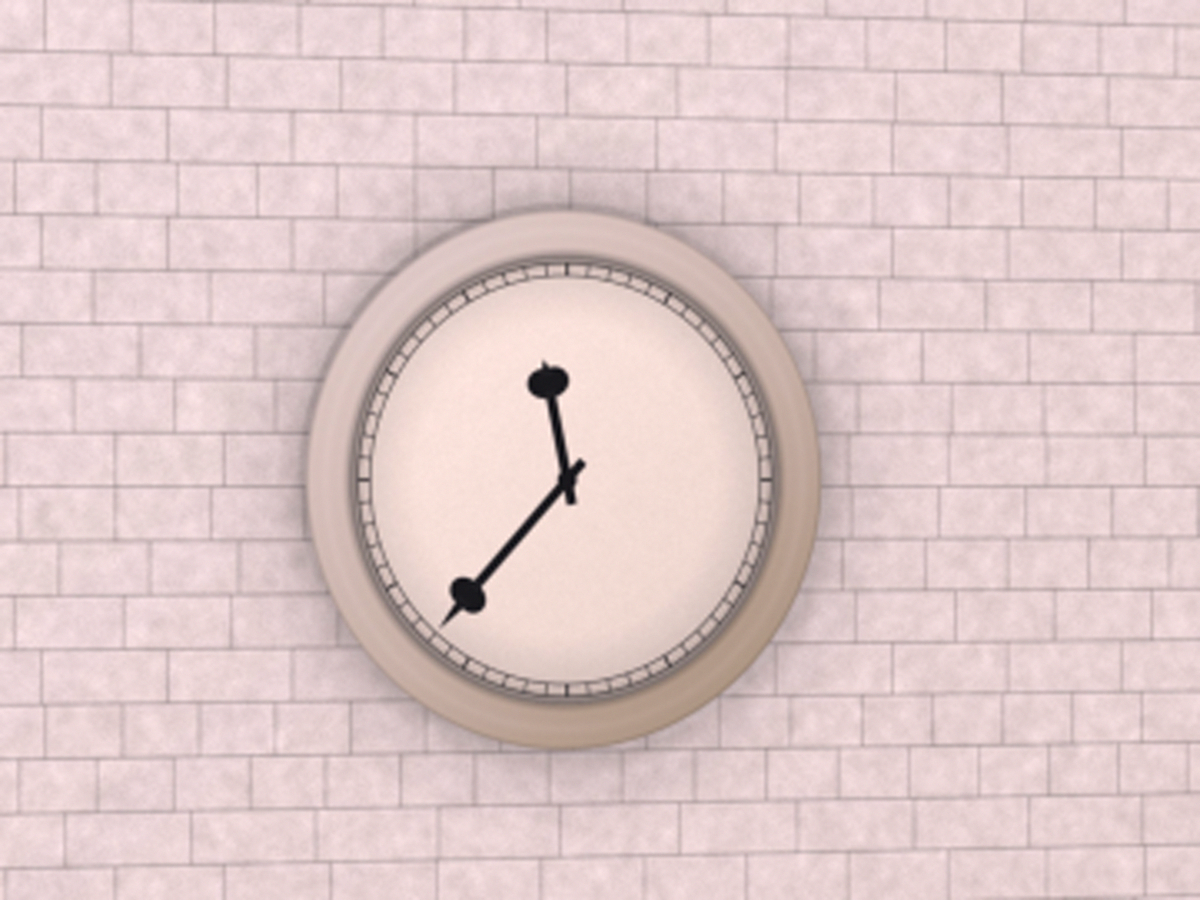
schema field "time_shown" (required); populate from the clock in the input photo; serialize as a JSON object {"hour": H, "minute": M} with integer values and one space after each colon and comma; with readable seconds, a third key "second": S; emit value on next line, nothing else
{"hour": 11, "minute": 37}
